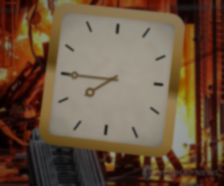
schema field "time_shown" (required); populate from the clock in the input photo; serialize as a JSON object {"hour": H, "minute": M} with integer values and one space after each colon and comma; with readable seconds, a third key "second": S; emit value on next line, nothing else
{"hour": 7, "minute": 45}
